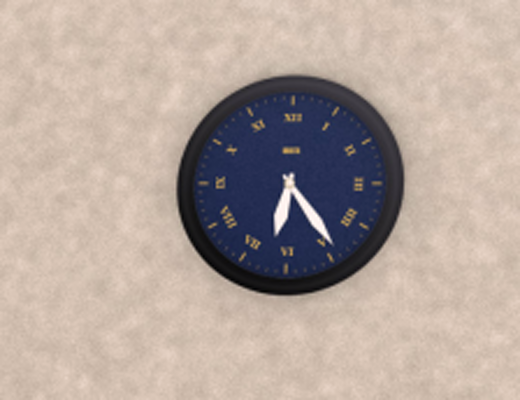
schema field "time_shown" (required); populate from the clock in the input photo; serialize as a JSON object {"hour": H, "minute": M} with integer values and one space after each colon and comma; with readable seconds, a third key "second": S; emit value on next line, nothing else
{"hour": 6, "minute": 24}
